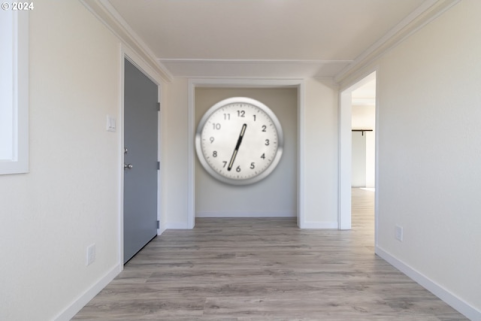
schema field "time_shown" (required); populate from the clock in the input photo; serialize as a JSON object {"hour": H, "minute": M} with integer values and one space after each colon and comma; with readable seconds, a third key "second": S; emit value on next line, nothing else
{"hour": 12, "minute": 33}
